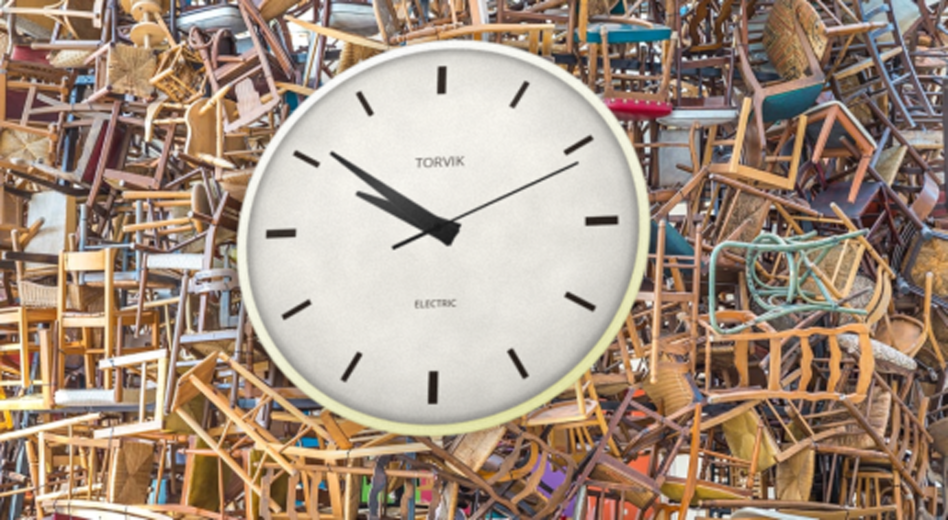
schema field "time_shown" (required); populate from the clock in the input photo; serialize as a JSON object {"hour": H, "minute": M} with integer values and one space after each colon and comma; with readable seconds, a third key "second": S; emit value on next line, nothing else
{"hour": 9, "minute": 51, "second": 11}
